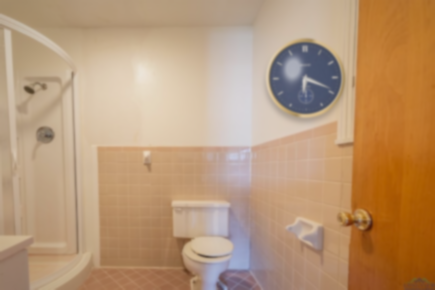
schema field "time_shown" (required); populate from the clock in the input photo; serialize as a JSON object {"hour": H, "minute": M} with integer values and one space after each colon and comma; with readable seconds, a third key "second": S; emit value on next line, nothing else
{"hour": 6, "minute": 19}
